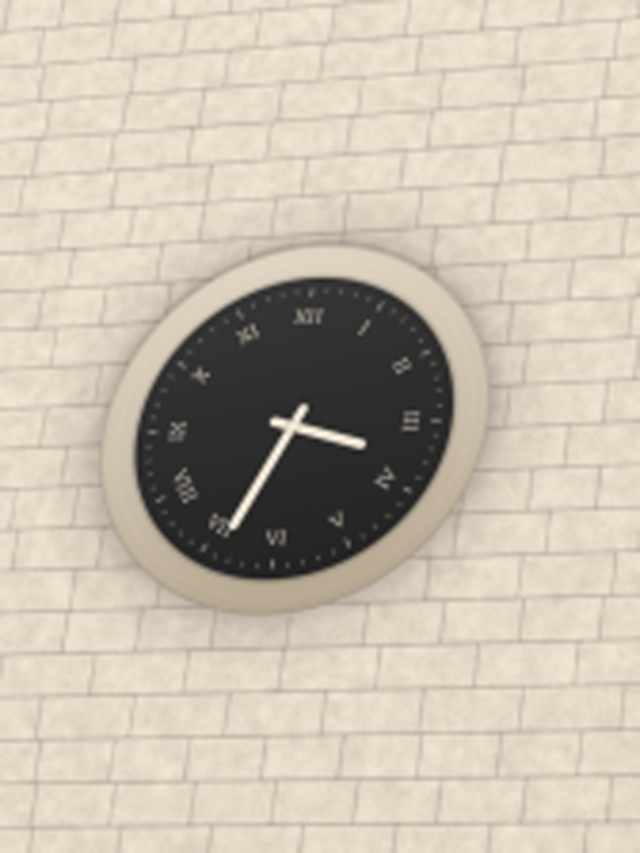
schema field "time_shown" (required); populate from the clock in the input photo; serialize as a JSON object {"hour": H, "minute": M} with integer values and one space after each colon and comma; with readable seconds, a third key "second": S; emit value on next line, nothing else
{"hour": 3, "minute": 34}
